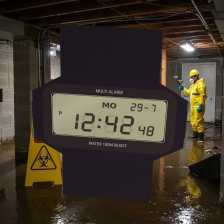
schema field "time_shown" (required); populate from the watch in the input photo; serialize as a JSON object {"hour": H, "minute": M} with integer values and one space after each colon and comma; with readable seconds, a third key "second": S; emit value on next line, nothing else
{"hour": 12, "minute": 42, "second": 48}
